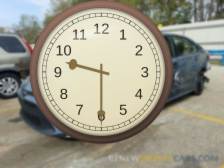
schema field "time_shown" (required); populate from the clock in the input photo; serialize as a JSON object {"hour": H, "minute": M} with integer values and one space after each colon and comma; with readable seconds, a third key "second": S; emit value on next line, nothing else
{"hour": 9, "minute": 30}
